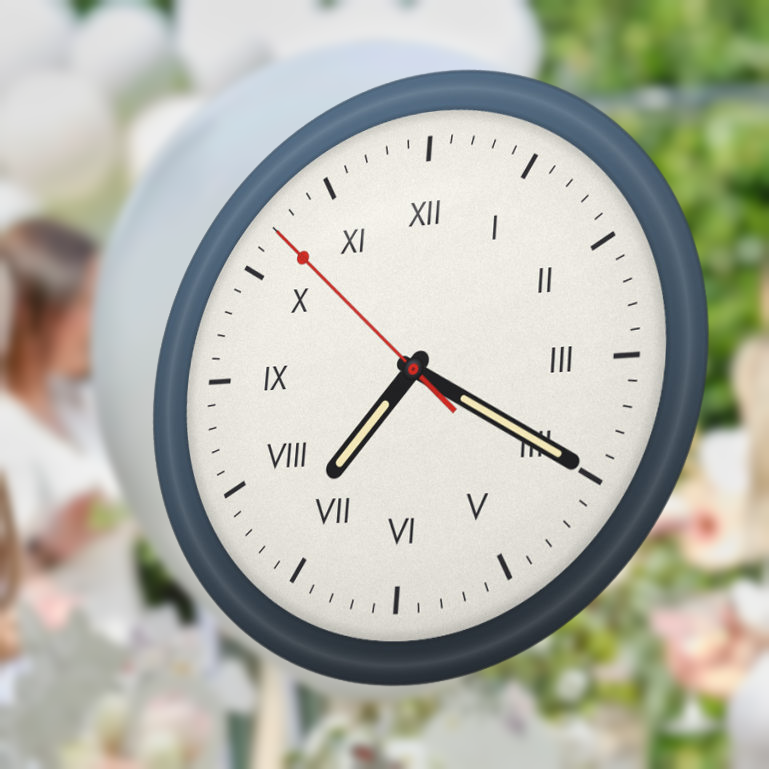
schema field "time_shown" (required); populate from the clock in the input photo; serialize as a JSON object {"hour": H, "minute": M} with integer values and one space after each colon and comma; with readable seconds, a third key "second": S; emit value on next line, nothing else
{"hour": 7, "minute": 19, "second": 52}
